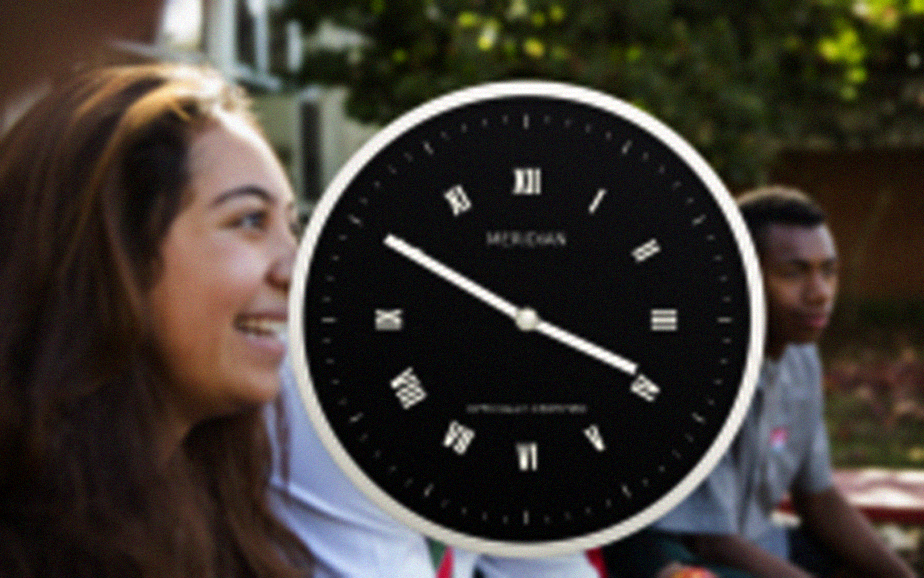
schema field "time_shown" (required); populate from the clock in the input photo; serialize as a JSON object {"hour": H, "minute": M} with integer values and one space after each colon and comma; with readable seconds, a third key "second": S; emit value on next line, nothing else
{"hour": 3, "minute": 50}
